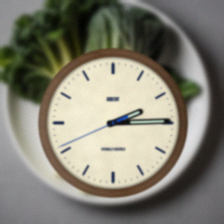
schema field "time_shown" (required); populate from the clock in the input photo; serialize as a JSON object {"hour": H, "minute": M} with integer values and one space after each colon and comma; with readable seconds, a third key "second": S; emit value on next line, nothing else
{"hour": 2, "minute": 14, "second": 41}
